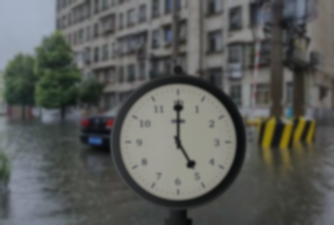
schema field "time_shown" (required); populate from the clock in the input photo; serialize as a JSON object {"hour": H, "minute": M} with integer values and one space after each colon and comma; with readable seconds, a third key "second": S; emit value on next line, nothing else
{"hour": 5, "minute": 0}
